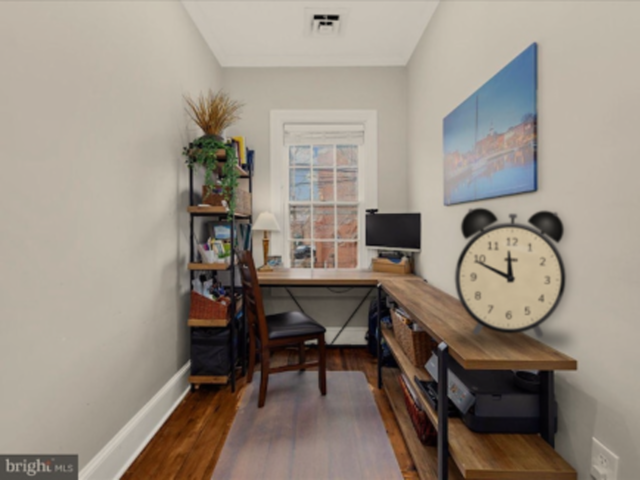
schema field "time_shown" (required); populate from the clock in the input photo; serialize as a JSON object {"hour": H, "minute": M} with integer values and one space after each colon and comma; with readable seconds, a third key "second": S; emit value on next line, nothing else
{"hour": 11, "minute": 49}
